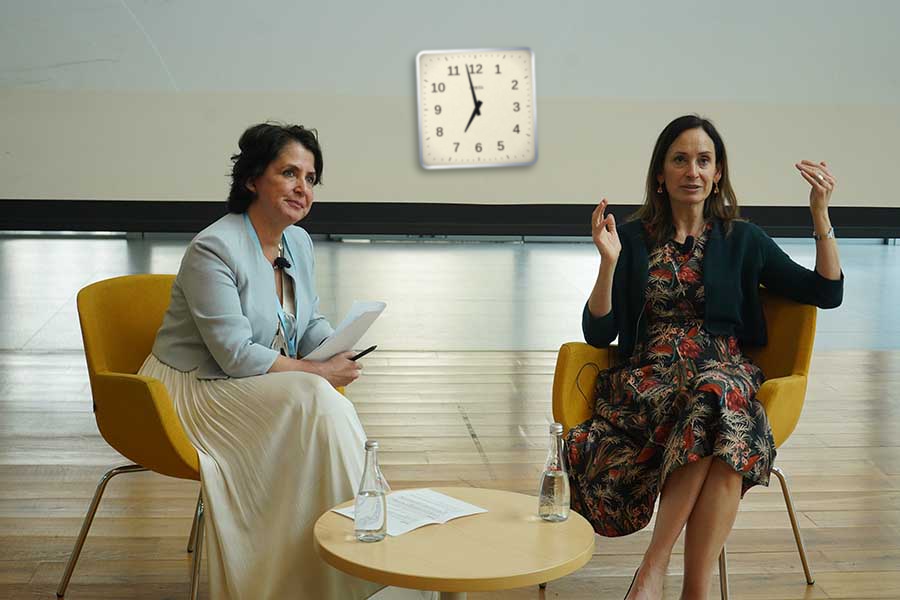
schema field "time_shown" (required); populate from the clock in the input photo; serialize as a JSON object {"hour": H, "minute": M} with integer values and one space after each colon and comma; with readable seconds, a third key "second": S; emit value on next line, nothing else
{"hour": 6, "minute": 58}
